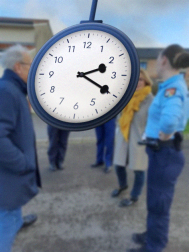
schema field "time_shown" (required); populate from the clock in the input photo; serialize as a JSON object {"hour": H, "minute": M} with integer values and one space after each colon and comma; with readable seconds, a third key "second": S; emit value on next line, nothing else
{"hour": 2, "minute": 20}
